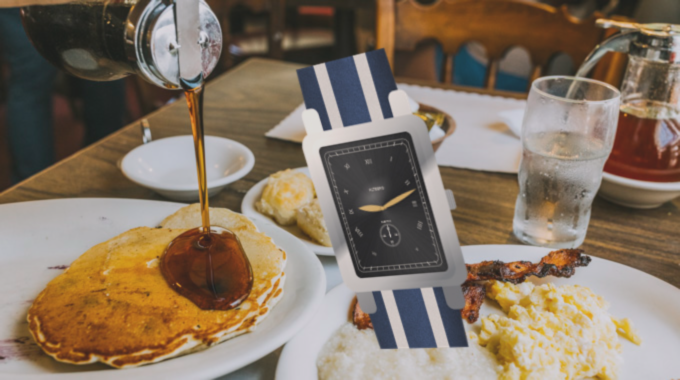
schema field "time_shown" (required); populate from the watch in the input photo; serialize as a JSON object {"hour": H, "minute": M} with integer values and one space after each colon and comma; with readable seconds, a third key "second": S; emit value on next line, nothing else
{"hour": 9, "minute": 12}
